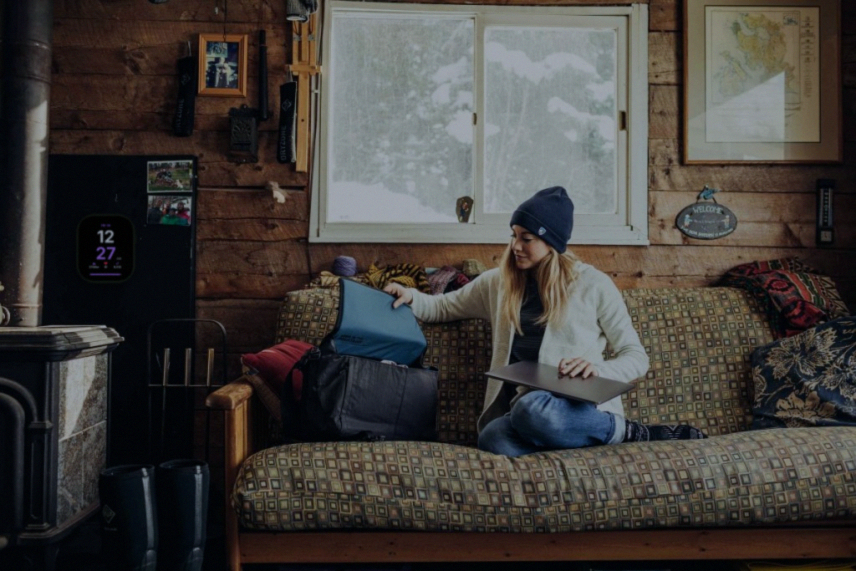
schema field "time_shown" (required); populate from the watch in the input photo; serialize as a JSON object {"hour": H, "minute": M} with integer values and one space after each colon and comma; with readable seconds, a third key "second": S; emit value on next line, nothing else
{"hour": 12, "minute": 27}
